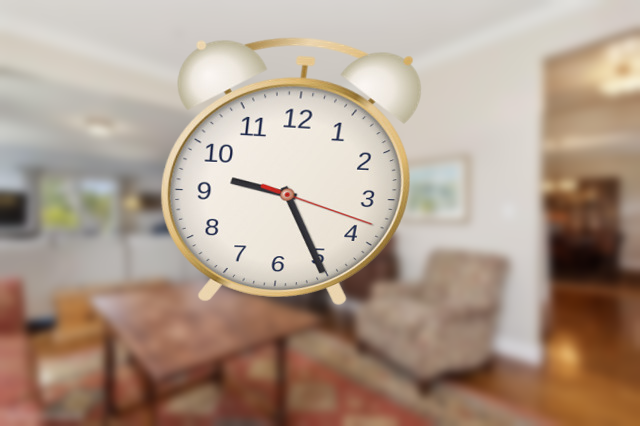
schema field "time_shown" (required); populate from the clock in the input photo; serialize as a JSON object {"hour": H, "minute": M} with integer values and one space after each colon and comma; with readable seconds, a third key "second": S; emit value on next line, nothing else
{"hour": 9, "minute": 25, "second": 18}
